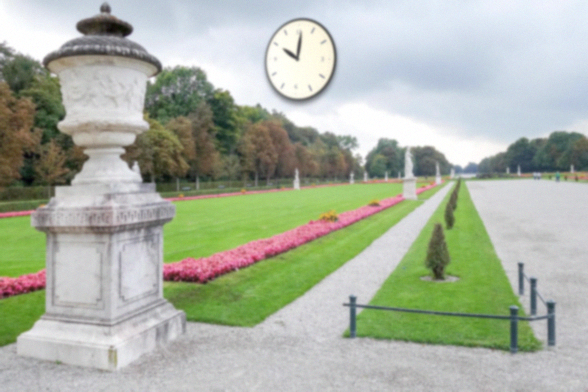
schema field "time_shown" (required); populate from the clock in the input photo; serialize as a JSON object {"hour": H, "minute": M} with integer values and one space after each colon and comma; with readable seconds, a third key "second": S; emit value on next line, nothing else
{"hour": 10, "minute": 1}
